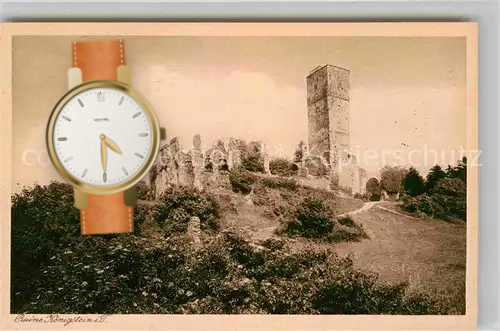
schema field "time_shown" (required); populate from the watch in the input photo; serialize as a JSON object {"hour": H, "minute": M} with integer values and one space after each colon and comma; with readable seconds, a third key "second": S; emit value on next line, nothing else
{"hour": 4, "minute": 30}
